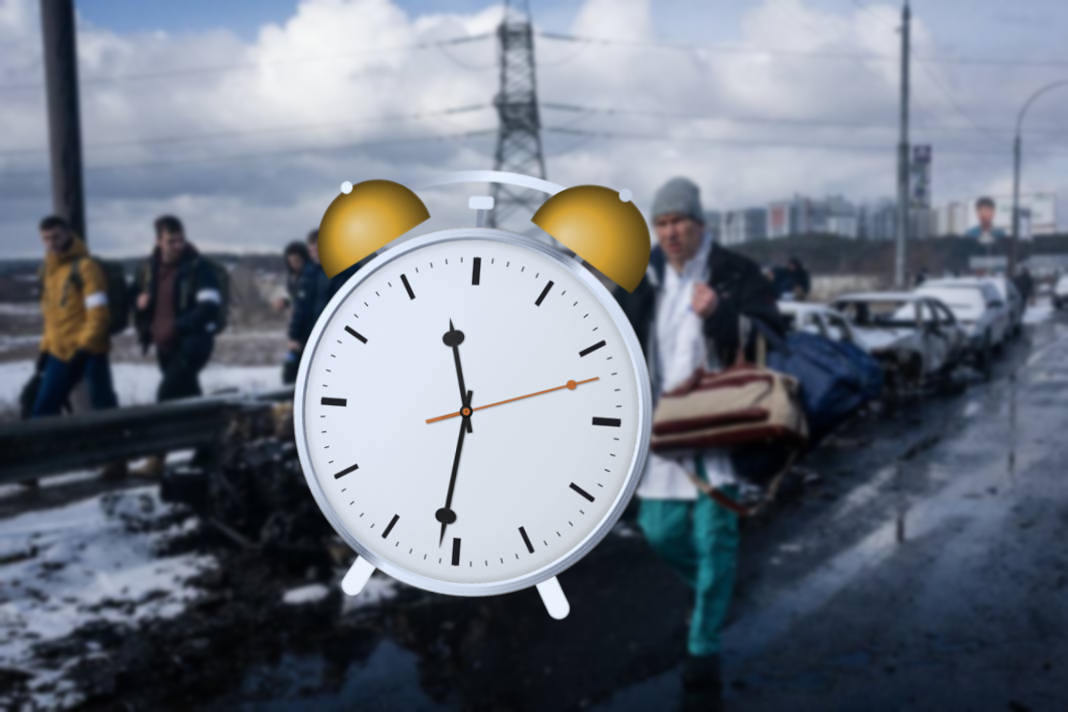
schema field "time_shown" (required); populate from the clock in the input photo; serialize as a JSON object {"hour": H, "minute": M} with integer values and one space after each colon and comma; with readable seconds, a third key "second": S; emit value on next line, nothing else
{"hour": 11, "minute": 31, "second": 12}
